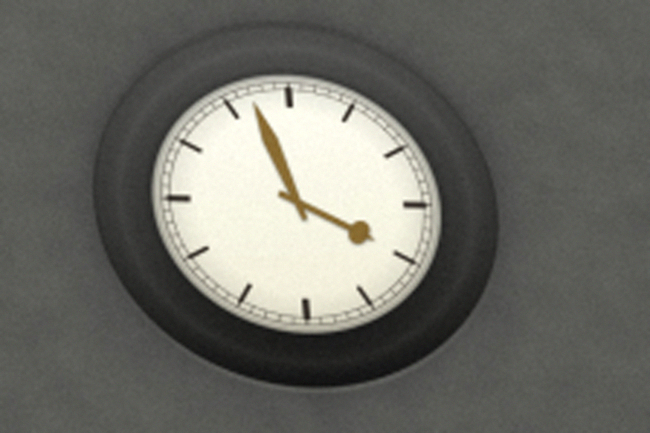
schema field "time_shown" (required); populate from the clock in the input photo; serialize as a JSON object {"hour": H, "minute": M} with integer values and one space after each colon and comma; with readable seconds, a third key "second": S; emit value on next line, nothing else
{"hour": 3, "minute": 57}
